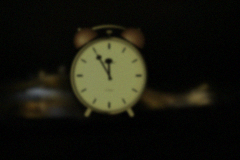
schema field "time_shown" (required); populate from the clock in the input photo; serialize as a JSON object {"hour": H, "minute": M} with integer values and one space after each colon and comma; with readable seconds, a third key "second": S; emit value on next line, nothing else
{"hour": 11, "minute": 55}
